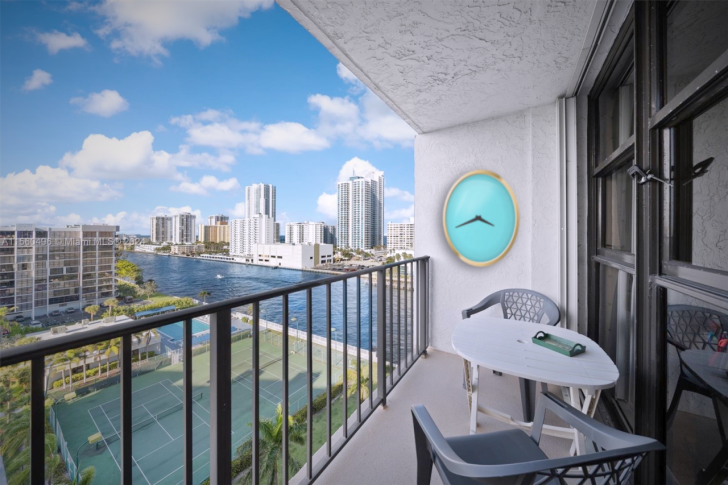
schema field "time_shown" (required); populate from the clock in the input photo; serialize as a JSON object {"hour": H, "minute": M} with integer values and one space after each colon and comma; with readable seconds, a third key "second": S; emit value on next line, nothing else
{"hour": 3, "minute": 42}
